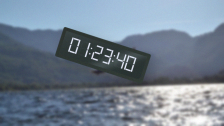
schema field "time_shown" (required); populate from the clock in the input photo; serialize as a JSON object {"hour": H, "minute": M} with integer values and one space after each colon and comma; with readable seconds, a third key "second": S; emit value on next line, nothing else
{"hour": 1, "minute": 23, "second": 40}
